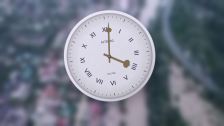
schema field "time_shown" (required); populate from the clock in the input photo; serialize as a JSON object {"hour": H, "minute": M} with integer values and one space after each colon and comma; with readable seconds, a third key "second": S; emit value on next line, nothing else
{"hour": 4, "minute": 1}
